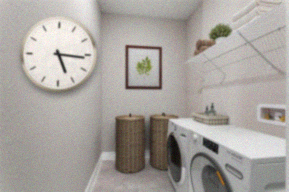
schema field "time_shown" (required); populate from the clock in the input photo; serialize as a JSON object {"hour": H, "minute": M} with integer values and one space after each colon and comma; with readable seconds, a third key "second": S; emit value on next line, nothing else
{"hour": 5, "minute": 16}
